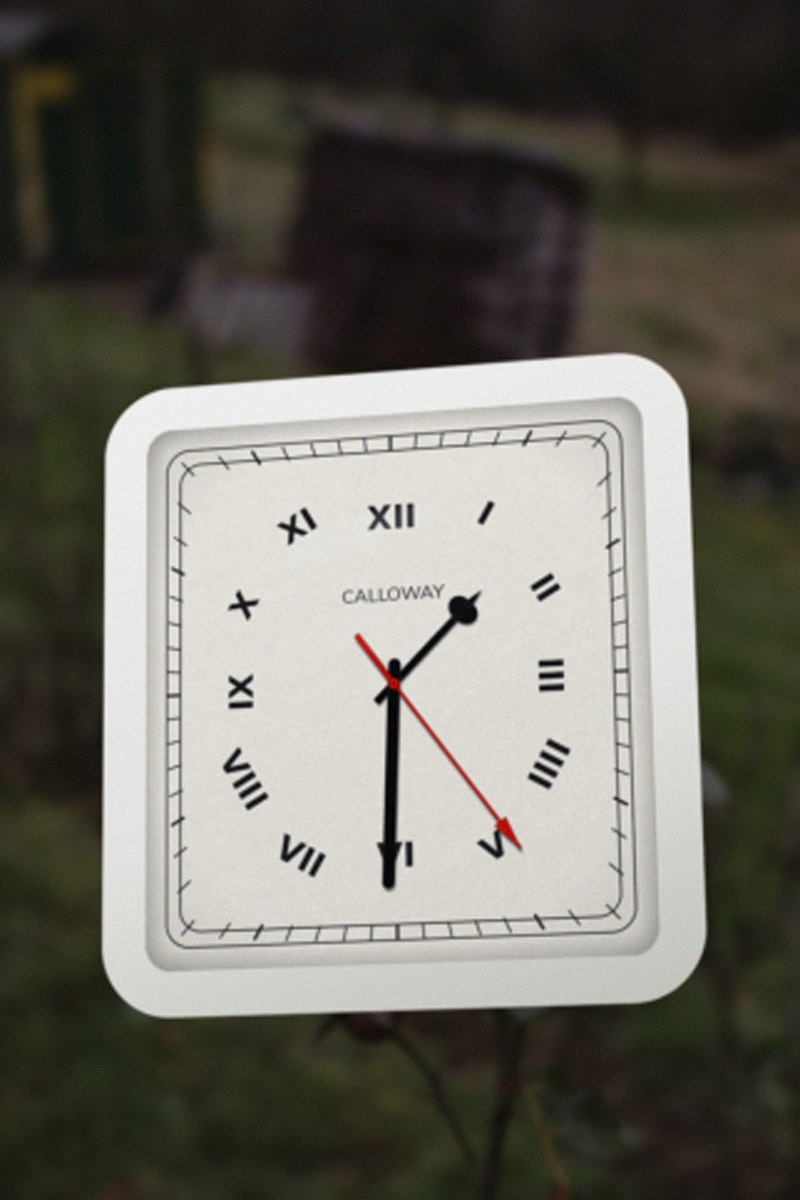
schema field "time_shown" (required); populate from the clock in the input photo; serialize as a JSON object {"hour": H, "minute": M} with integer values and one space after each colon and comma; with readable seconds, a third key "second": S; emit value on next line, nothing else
{"hour": 1, "minute": 30, "second": 24}
